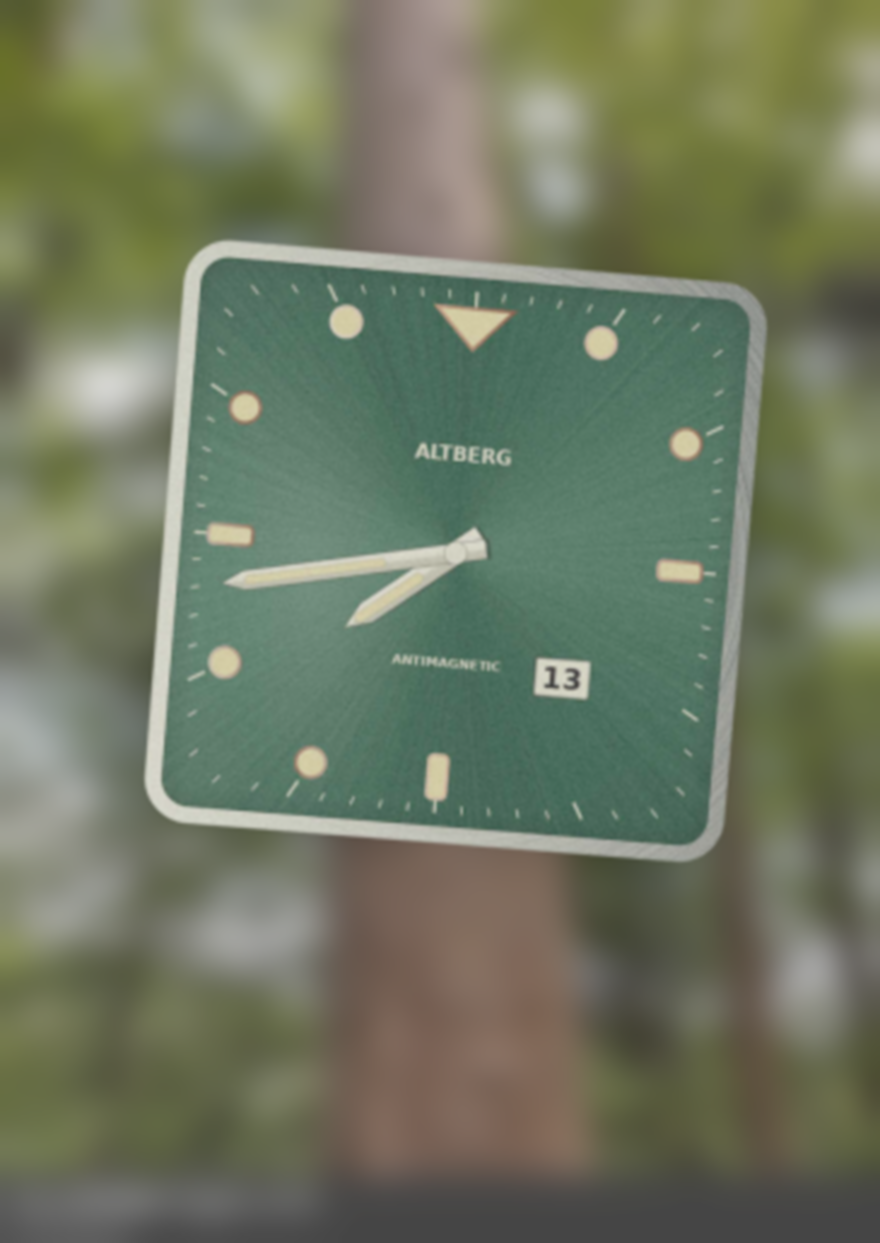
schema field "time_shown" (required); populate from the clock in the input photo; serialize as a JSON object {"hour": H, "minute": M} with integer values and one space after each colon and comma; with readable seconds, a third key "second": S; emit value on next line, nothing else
{"hour": 7, "minute": 43}
